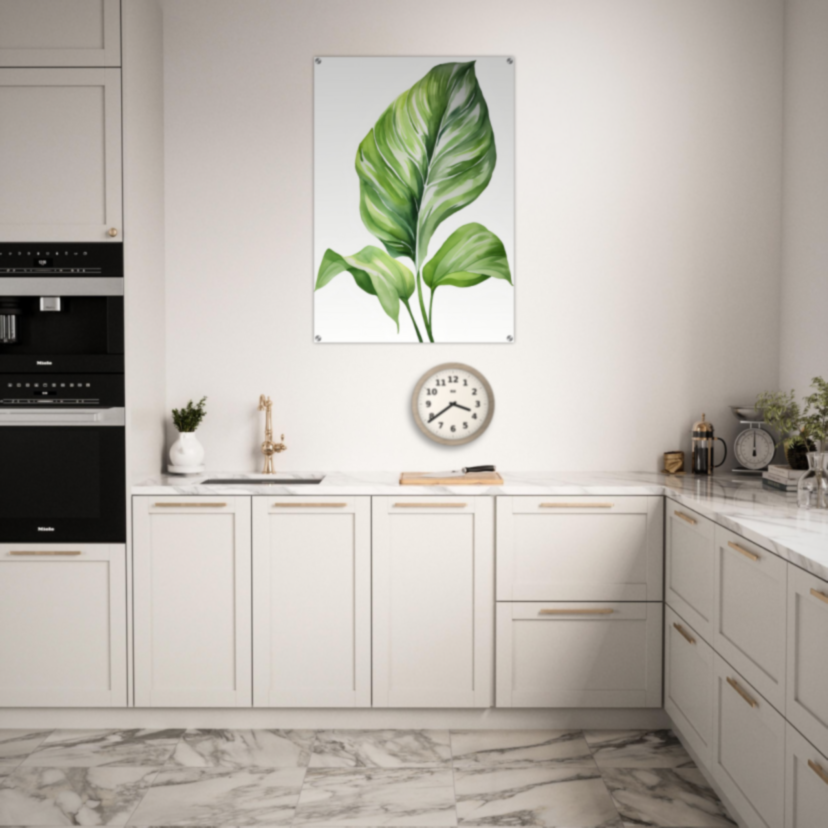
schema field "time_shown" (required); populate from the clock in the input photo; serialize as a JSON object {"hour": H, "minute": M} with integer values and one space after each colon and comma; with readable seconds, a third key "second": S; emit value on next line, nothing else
{"hour": 3, "minute": 39}
